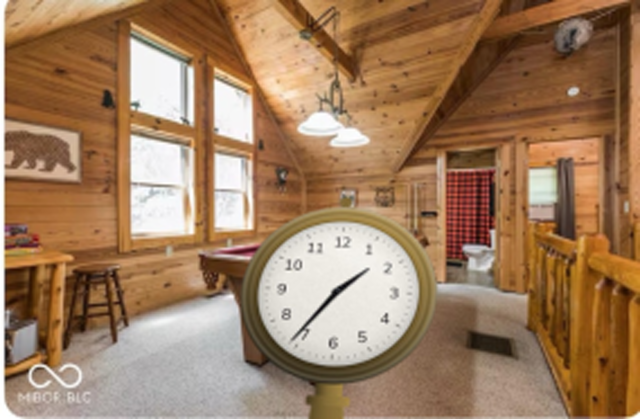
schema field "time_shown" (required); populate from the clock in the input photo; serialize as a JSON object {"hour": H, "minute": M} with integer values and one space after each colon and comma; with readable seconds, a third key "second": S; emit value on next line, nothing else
{"hour": 1, "minute": 36}
